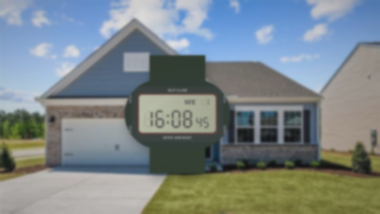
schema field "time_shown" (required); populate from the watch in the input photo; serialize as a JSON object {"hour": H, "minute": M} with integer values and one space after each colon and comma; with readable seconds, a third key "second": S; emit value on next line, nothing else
{"hour": 16, "minute": 8, "second": 45}
